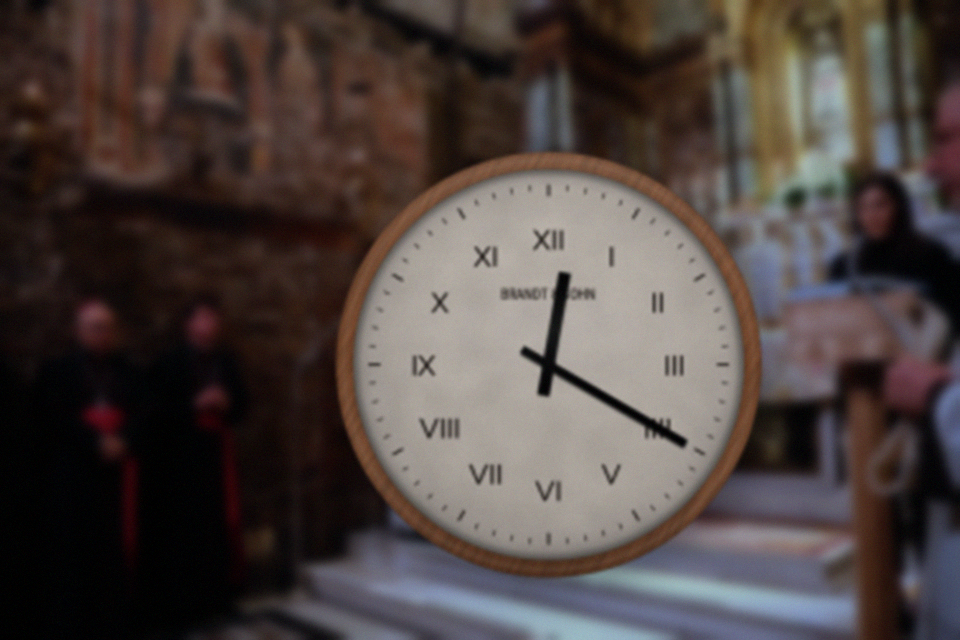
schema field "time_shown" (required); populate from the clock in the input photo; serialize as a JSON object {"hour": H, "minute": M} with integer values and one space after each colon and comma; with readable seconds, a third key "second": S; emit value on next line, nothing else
{"hour": 12, "minute": 20}
